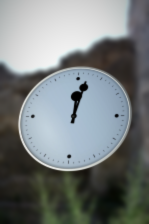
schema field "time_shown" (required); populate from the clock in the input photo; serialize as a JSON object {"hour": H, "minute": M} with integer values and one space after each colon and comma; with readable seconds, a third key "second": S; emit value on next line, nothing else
{"hour": 12, "minute": 2}
